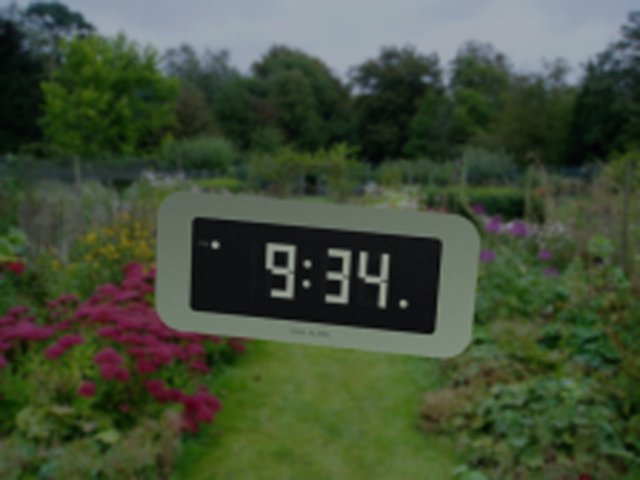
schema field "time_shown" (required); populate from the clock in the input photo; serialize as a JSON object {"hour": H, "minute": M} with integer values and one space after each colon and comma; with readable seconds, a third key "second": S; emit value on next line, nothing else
{"hour": 9, "minute": 34}
